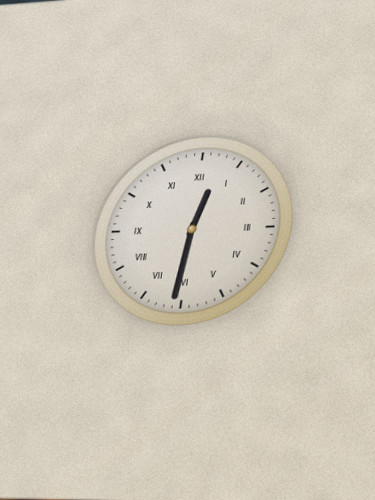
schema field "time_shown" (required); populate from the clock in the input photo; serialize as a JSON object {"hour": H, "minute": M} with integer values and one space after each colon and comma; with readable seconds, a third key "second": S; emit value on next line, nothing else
{"hour": 12, "minute": 31}
